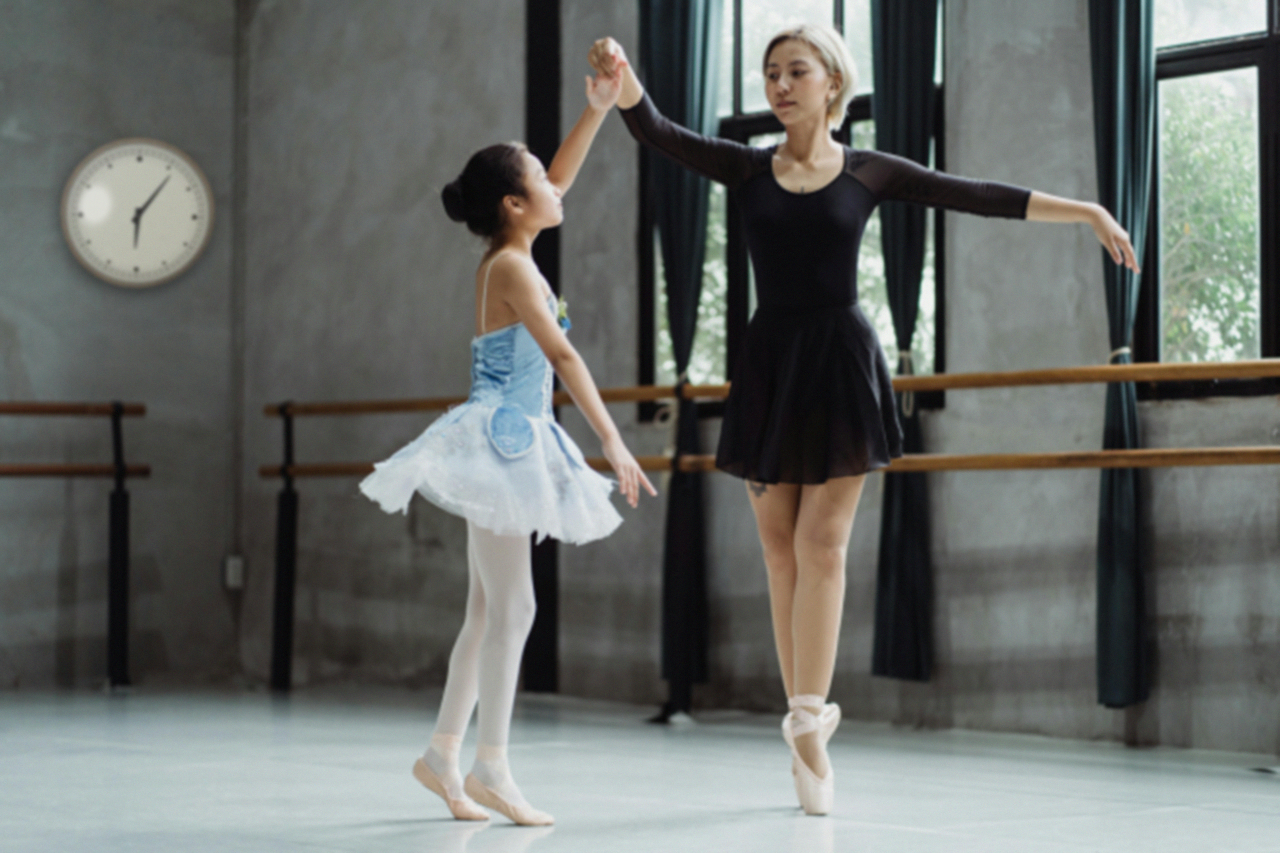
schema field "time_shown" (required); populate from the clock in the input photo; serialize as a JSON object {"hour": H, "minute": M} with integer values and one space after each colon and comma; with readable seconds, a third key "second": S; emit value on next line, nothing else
{"hour": 6, "minute": 6}
